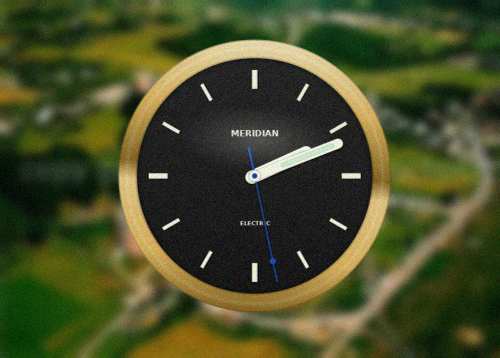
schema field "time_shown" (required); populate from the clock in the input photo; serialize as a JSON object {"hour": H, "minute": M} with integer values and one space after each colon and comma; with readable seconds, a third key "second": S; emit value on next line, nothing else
{"hour": 2, "minute": 11, "second": 28}
